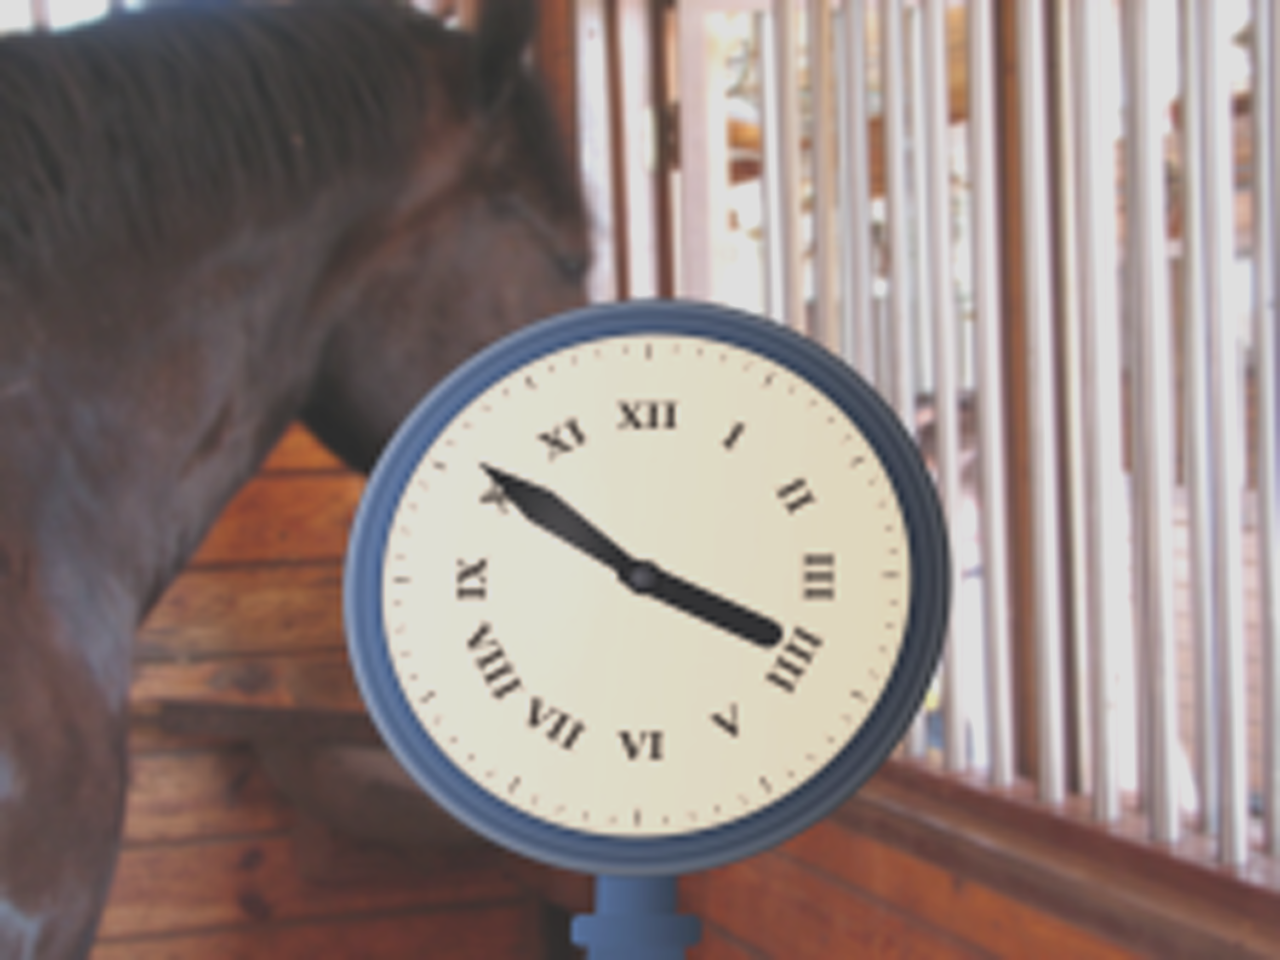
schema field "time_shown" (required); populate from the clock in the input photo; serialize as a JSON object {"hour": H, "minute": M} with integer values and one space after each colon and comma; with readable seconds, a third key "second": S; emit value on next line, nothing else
{"hour": 3, "minute": 51}
